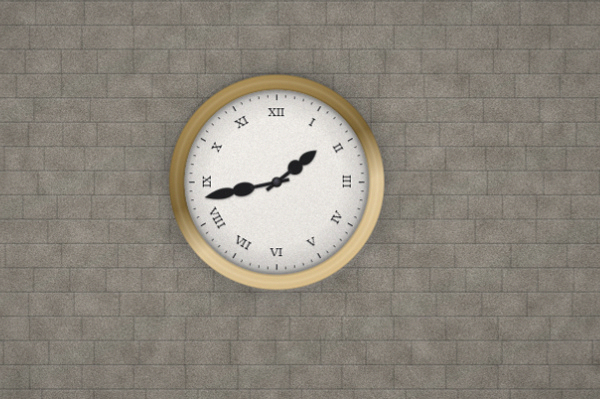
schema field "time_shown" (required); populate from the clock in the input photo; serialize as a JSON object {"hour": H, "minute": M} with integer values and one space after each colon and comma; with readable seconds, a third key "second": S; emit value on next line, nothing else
{"hour": 1, "minute": 43}
